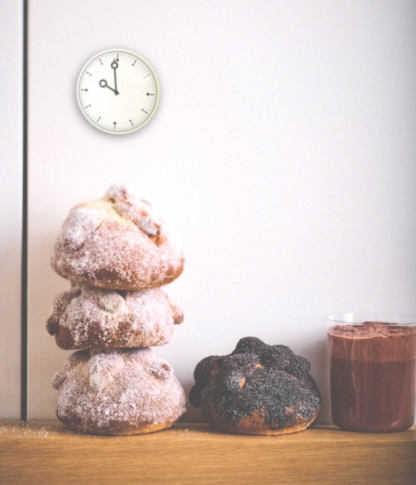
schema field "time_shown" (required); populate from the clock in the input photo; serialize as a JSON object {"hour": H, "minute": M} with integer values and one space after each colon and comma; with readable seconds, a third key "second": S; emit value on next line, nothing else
{"hour": 9, "minute": 59}
